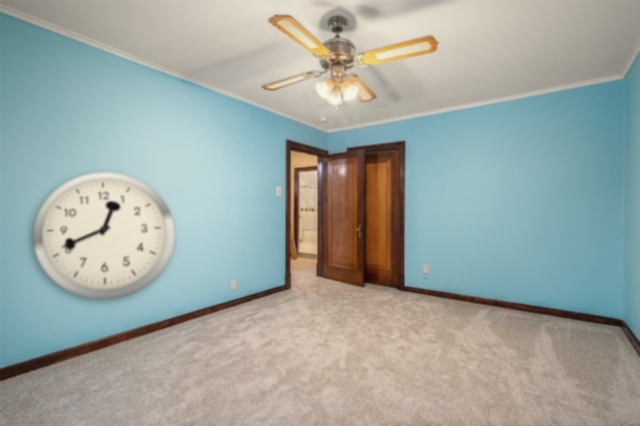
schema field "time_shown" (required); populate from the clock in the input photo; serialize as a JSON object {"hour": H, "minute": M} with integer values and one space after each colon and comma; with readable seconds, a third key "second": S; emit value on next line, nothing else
{"hour": 12, "minute": 41}
